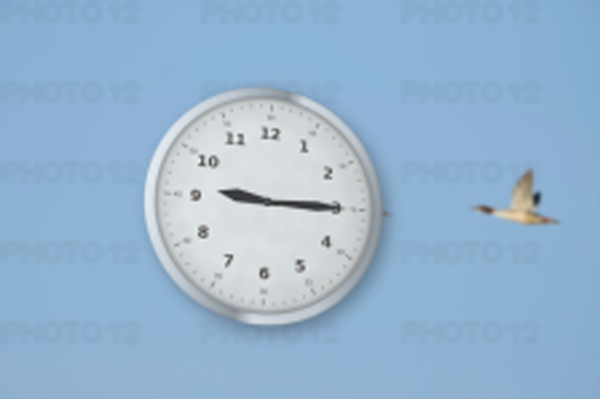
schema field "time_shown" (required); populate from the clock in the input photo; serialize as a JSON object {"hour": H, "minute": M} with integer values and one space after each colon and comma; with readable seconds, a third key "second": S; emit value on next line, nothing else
{"hour": 9, "minute": 15}
